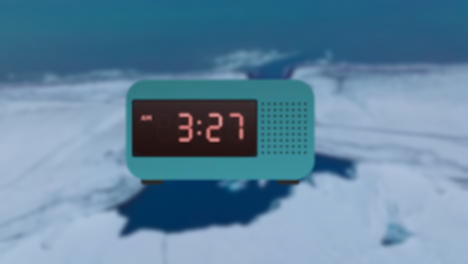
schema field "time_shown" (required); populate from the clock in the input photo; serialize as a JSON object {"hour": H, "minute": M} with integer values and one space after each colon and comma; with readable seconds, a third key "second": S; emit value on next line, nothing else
{"hour": 3, "minute": 27}
